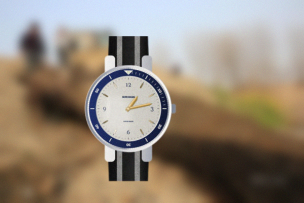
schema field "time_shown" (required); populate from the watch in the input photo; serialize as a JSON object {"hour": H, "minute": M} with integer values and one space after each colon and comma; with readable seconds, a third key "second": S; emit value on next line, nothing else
{"hour": 1, "minute": 13}
